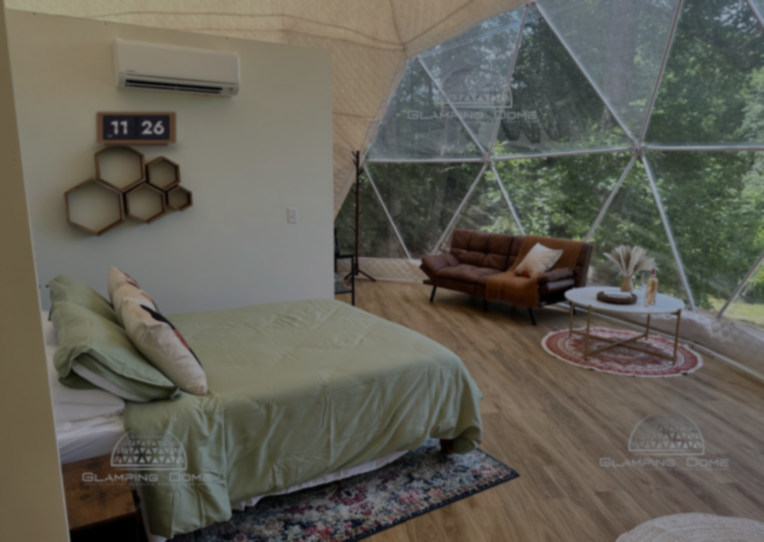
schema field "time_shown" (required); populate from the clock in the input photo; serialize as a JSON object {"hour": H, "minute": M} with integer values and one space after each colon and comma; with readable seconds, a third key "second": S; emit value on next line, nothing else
{"hour": 11, "minute": 26}
